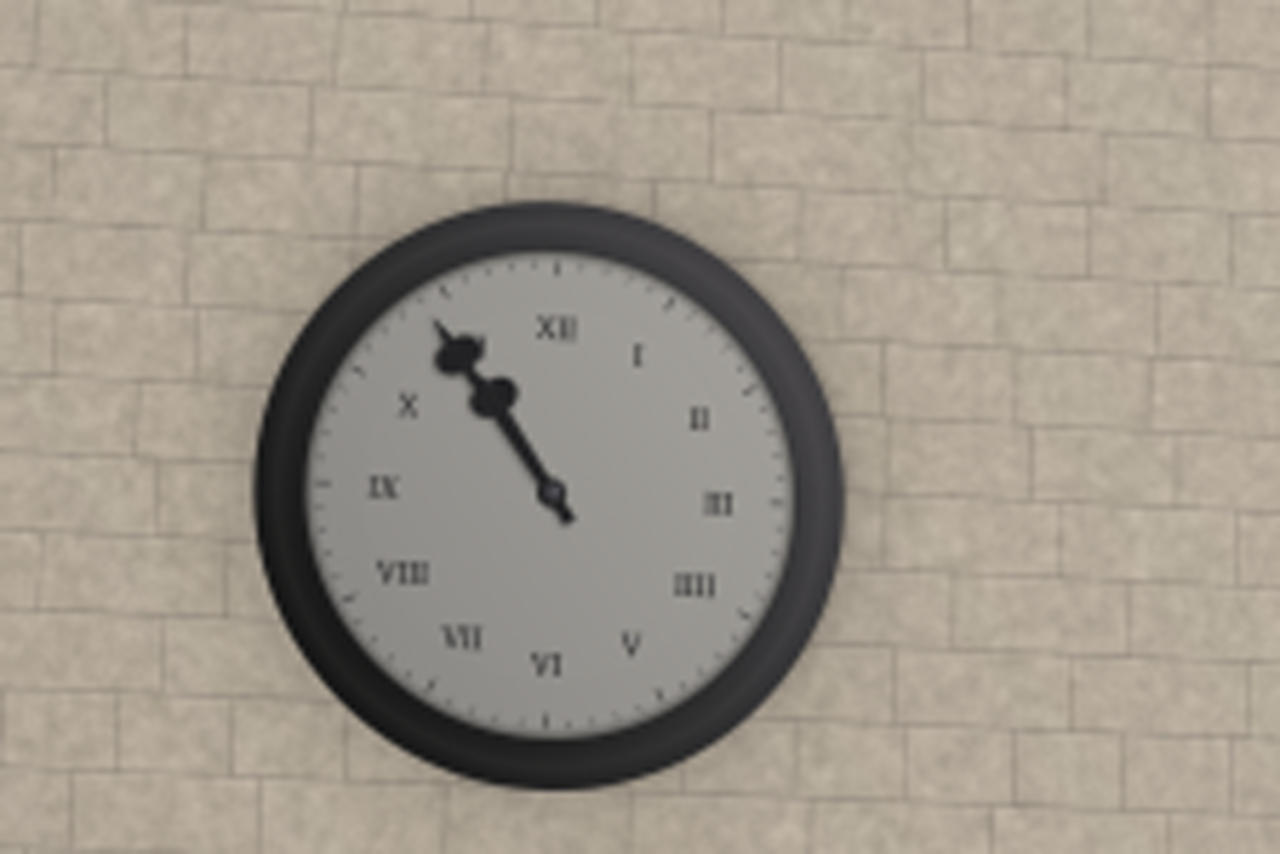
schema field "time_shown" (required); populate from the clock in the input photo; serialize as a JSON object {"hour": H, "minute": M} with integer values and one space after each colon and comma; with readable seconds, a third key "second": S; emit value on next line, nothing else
{"hour": 10, "minute": 54}
